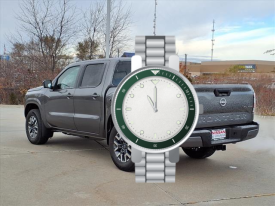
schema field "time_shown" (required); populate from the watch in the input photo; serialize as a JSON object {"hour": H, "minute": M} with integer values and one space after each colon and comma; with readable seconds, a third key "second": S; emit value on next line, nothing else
{"hour": 11, "minute": 0}
